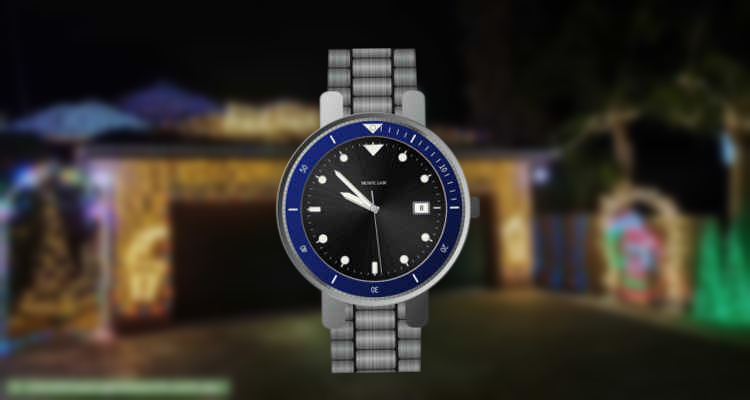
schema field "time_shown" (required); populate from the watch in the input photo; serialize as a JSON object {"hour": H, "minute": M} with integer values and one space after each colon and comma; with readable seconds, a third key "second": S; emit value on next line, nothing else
{"hour": 9, "minute": 52, "second": 29}
